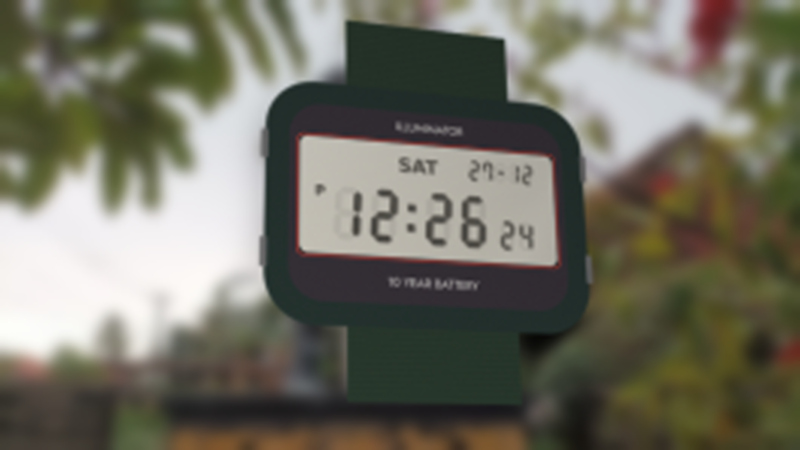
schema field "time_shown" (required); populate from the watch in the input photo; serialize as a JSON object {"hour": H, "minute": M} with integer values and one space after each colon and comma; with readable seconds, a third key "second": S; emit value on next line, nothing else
{"hour": 12, "minute": 26, "second": 24}
